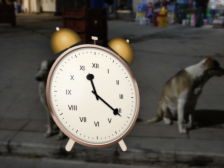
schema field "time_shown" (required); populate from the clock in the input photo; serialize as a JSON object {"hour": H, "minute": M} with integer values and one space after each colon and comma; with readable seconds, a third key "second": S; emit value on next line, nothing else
{"hour": 11, "minute": 21}
